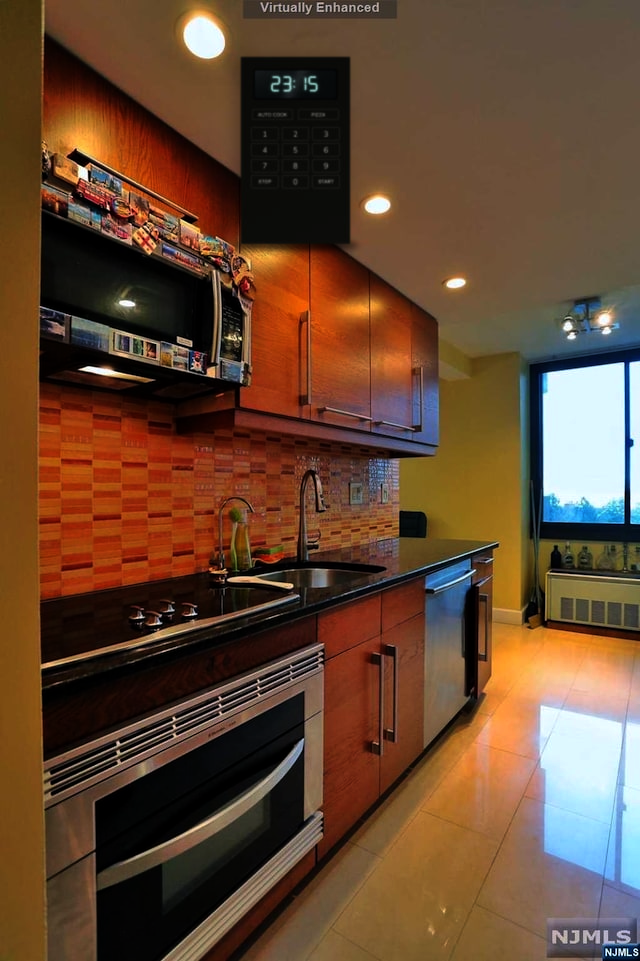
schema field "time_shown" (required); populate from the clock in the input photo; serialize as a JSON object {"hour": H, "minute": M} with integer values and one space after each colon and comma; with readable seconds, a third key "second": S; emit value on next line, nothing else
{"hour": 23, "minute": 15}
